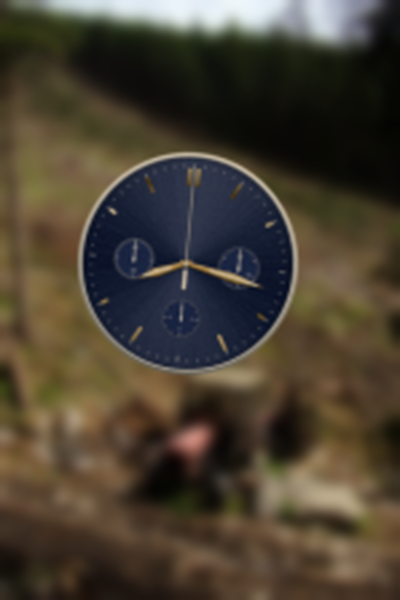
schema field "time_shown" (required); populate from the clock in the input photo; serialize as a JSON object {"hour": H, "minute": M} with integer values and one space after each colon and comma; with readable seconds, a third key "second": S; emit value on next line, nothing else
{"hour": 8, "minute": 17}
